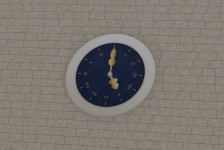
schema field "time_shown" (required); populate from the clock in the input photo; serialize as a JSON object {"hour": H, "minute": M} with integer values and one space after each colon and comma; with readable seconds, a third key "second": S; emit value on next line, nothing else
{"hour": 5, "minute": 0}
